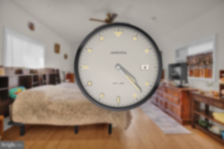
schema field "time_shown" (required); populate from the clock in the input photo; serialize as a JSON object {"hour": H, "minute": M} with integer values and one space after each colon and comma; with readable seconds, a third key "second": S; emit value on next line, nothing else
{"hour": 4, "minute": 23}
